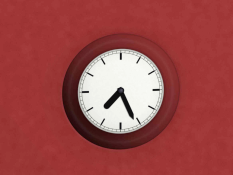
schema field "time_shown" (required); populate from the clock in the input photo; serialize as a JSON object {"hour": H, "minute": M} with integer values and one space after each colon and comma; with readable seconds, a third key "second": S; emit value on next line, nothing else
{"hour": 7, "minute": 26}
